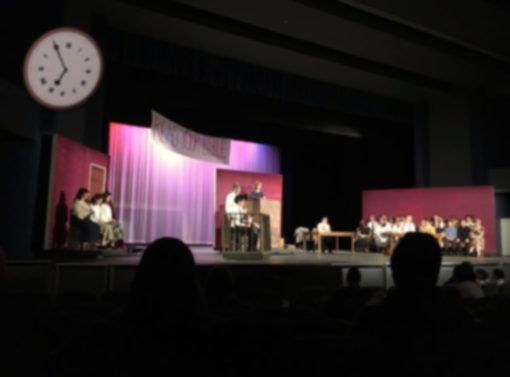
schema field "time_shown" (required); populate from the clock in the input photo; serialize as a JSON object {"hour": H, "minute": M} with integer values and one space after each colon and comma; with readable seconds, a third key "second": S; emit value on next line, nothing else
{"hour": 6, "minute": 55}
